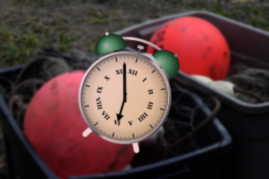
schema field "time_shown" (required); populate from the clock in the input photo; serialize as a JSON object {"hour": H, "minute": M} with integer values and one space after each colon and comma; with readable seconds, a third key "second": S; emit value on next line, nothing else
{"hour": 5, "minute": 57}
